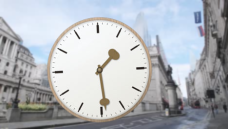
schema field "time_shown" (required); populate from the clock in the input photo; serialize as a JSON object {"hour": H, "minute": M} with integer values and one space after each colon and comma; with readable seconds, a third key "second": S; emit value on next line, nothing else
{"hour": 1, "minute": 29}
